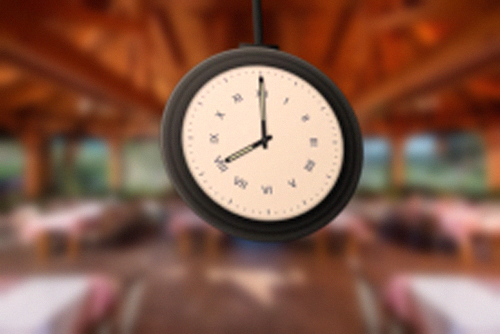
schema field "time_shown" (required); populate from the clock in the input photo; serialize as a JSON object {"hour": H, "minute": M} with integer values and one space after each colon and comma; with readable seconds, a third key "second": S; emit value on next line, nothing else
{"hour": 8, "minute": 0}
